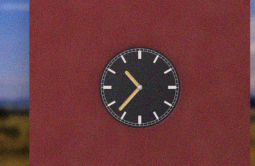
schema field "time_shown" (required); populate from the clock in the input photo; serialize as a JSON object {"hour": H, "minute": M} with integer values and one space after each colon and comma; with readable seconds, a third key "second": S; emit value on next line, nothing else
{"hour": 10, "minute": 37}
